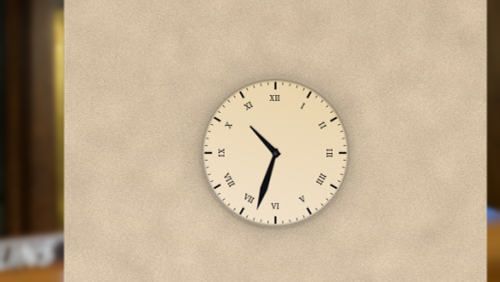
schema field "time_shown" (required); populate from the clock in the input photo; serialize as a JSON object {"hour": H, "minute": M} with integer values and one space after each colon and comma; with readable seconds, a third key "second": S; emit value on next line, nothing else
{"hour": 10, "minute": 33}
